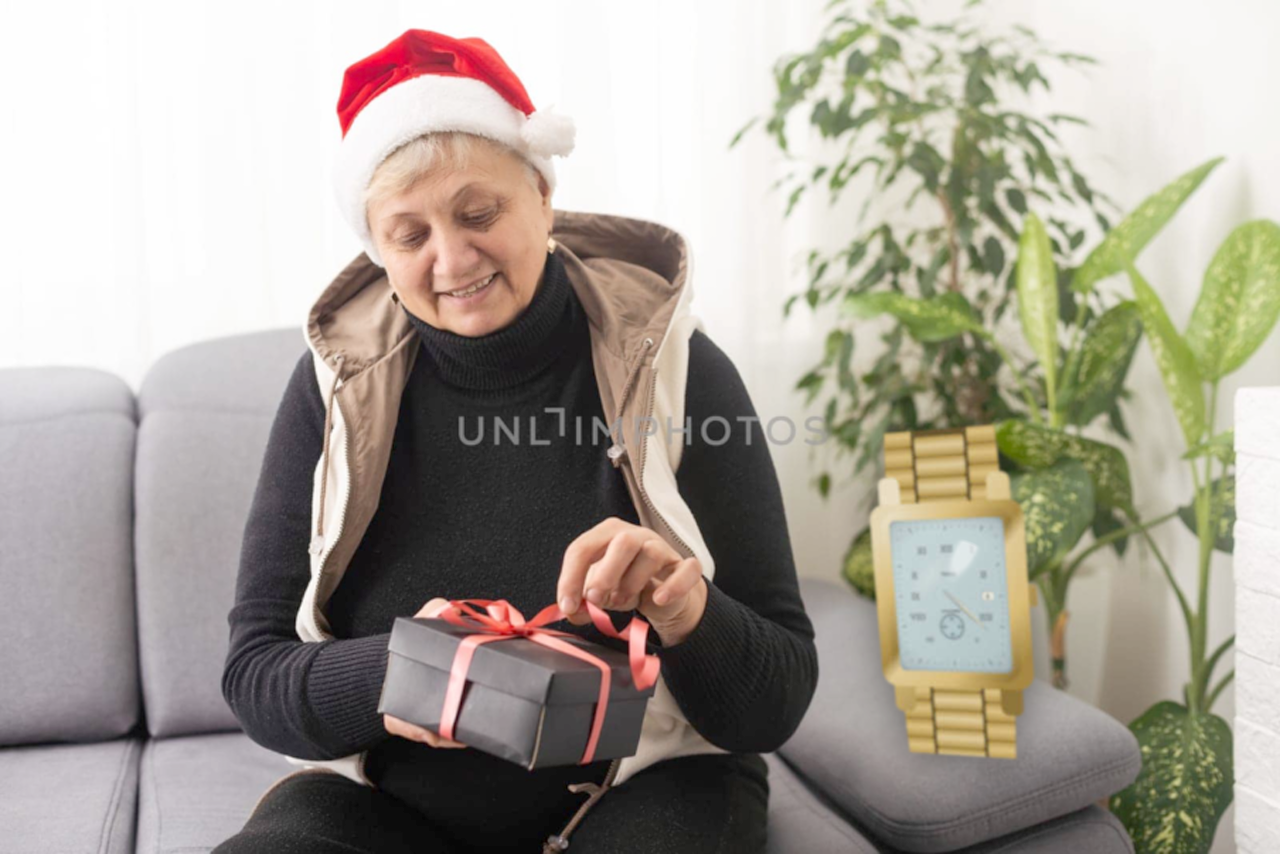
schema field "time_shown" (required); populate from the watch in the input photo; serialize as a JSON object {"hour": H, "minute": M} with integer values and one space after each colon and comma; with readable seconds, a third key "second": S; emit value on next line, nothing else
{"hour": 4, "minute": 22}
